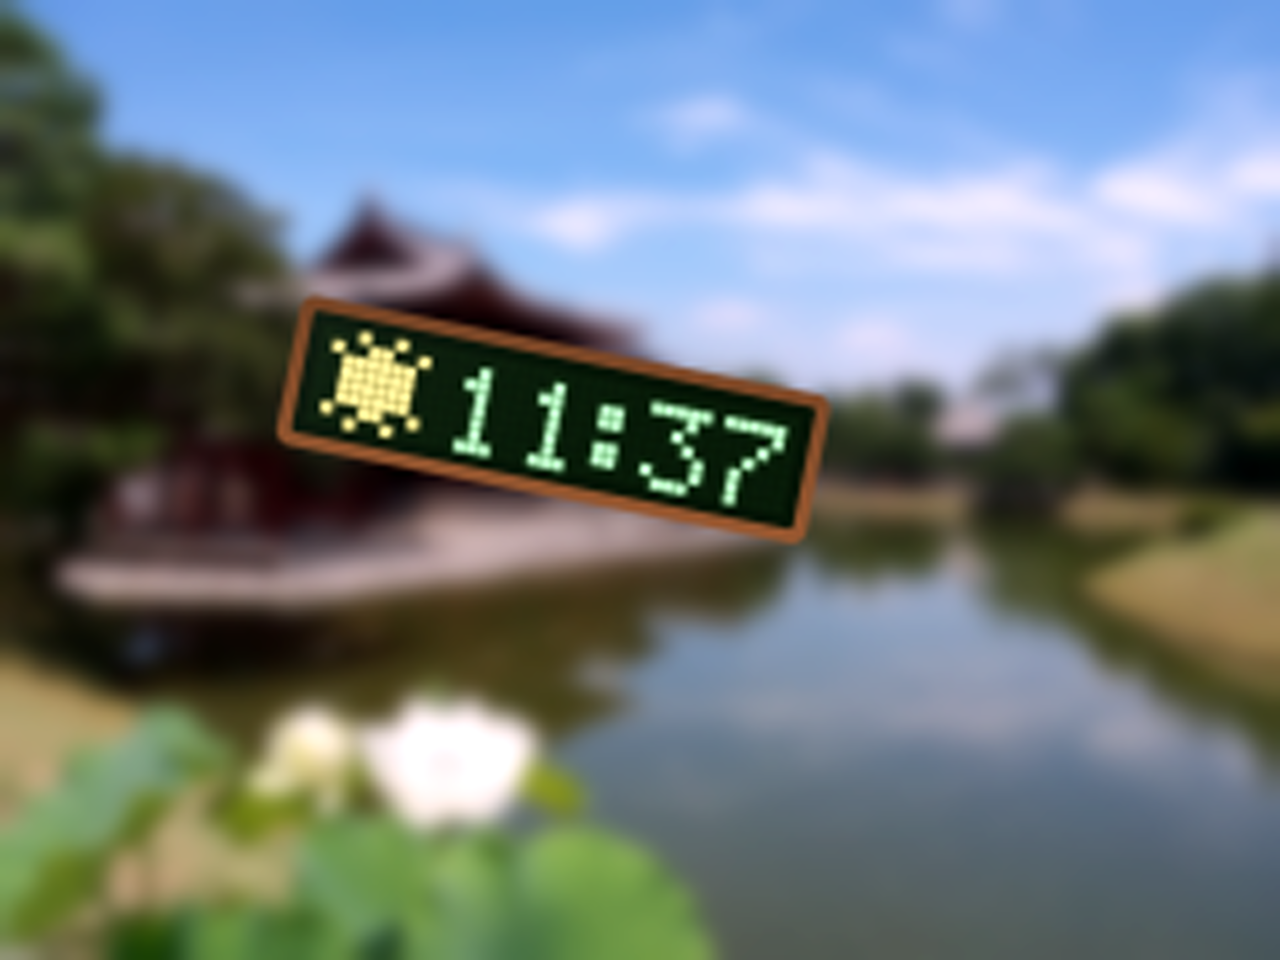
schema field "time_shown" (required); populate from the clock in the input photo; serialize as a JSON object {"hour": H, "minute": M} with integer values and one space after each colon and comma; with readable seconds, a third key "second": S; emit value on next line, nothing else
{"hour": 11, "minute": 37}
